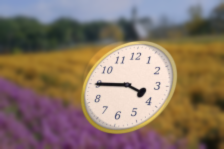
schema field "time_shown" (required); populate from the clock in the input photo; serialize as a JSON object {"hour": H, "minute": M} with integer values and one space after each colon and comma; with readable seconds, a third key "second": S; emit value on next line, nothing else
{"hour": 3, "minute": 45}
